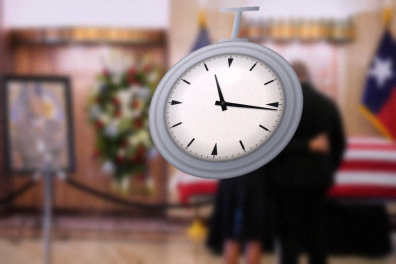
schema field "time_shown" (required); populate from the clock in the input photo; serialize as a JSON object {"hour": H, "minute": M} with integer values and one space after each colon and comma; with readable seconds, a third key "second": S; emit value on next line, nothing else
{"hour": 11, "minute": 16}
